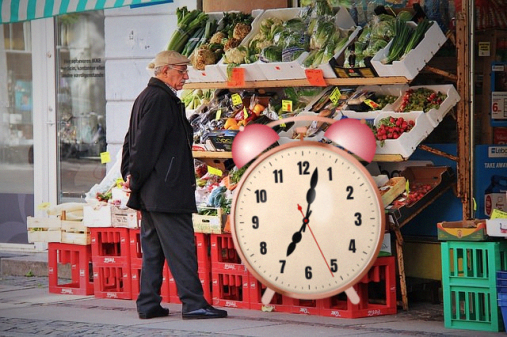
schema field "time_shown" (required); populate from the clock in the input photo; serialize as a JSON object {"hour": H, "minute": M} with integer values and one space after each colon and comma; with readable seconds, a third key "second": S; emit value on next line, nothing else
{"hour": 7, "minute": 2, "second": 26}
